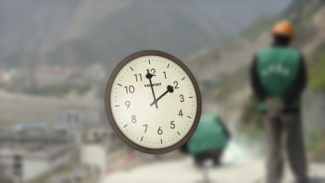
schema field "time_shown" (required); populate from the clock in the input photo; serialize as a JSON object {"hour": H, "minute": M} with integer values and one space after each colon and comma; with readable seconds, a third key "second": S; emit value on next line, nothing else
{"hour": 1, "minute": 59}
